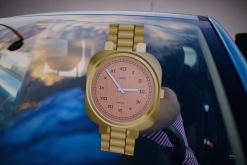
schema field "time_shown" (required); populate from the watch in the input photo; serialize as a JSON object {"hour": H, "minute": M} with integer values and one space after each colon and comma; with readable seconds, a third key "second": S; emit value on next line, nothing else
{"hour": 2, "minute": 53}
